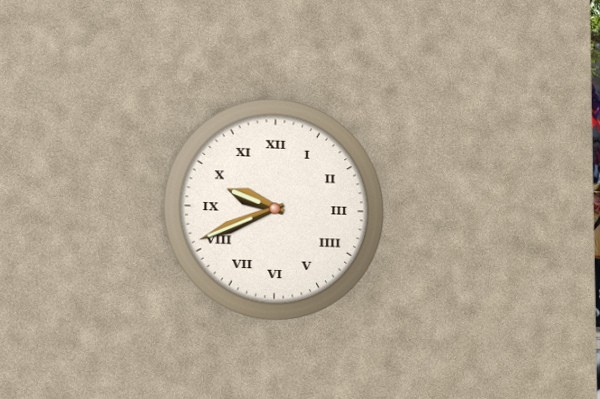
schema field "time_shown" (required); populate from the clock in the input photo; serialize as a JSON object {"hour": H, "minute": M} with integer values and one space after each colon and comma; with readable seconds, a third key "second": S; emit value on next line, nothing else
{"hour": 9, "minute": 41}
